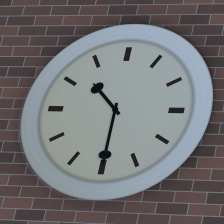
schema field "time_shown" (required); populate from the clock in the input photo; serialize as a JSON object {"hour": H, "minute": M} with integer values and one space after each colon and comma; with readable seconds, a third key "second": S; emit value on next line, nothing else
{"hour": 10, "minute": 30}
